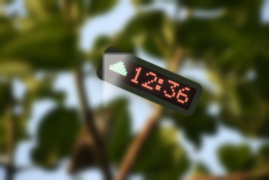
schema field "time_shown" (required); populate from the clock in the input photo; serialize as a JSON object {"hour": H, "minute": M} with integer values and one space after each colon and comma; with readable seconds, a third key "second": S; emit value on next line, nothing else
{"hour": 12, "minute": 36}
